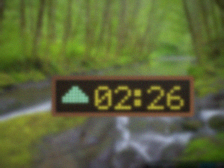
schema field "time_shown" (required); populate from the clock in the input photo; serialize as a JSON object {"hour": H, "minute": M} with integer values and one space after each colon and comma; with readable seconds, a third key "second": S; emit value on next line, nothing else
{"hour": 2, "minute": 26}
